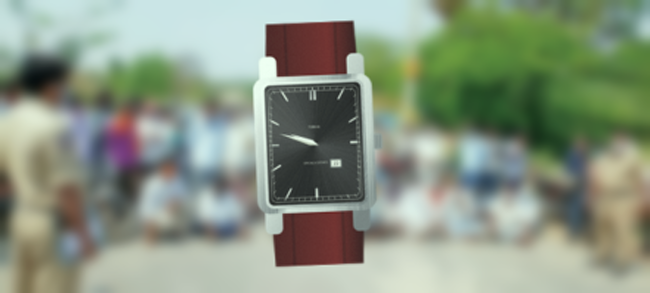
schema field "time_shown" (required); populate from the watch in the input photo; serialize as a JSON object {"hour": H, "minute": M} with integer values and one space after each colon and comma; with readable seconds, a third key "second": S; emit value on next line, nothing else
{"hour": 9, "minute": 48}
